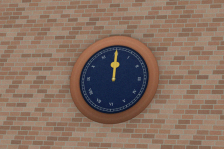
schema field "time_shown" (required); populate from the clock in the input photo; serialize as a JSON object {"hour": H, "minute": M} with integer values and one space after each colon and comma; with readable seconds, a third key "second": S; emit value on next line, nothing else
{"hour": 12, "minute": 0}
